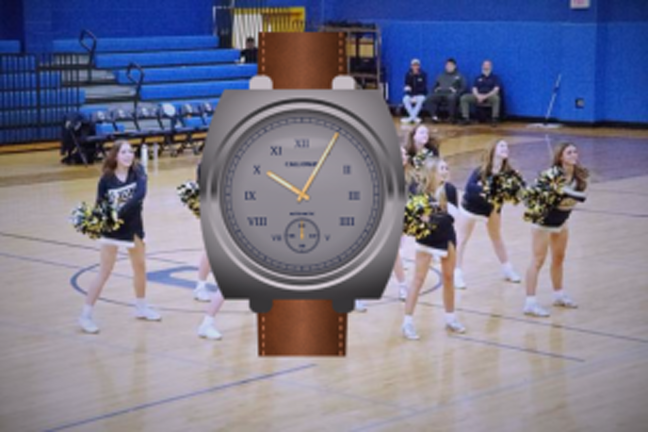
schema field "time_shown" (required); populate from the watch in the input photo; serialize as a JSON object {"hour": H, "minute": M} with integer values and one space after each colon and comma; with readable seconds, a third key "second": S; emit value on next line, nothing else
{"hour": 10, "minute": 5}
